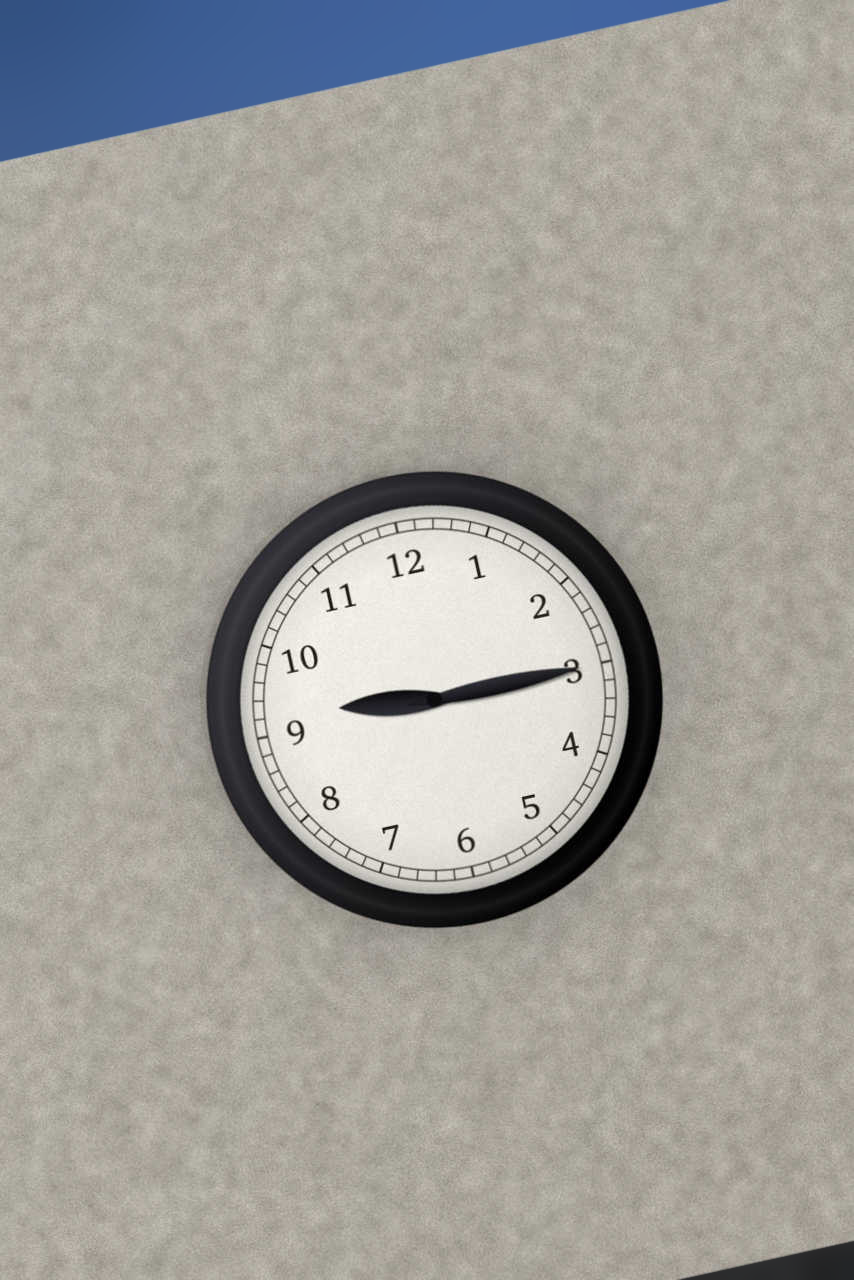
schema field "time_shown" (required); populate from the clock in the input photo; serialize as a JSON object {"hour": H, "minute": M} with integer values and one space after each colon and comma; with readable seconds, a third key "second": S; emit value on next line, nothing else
{"hour": 9, "minute": 15}
